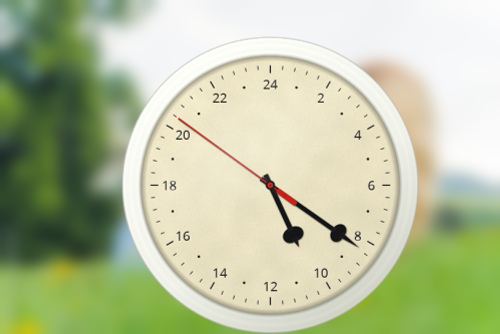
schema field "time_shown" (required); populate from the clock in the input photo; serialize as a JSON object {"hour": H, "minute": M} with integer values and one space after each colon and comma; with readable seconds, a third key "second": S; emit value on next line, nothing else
{"hour": 10, "minute": 20, "second": 51}
